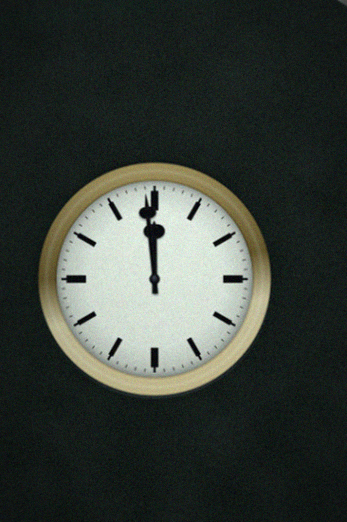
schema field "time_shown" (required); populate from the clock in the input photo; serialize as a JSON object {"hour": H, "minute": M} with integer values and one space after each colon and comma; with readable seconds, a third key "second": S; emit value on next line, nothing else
{"hour": 11, "minute": 59}
